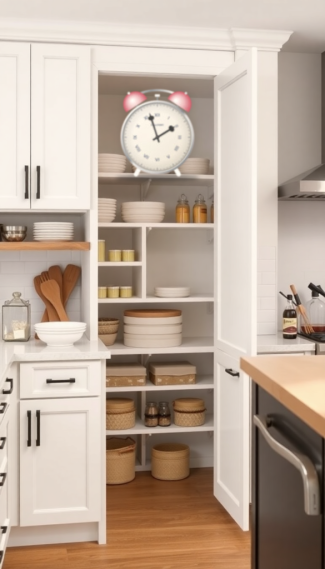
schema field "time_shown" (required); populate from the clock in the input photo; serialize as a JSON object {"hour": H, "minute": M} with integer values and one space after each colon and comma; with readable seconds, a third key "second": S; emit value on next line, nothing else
{"hour": 1, "minute": 57}
